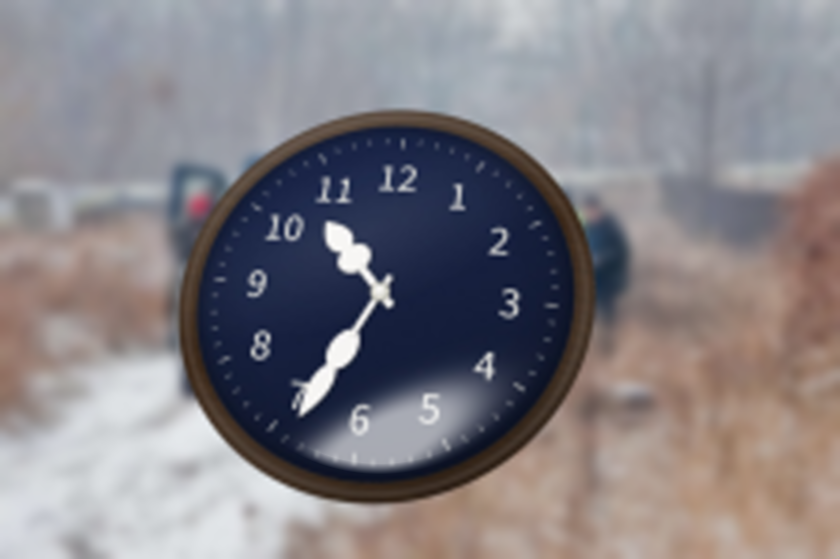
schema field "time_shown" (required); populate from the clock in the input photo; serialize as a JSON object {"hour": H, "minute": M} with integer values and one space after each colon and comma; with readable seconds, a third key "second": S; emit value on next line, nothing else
{"hour": 10, "minute": 34}
